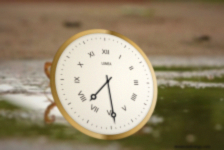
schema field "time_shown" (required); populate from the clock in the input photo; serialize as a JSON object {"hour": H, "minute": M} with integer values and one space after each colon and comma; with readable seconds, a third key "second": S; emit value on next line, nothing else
{"hour": 7, "minute": 29}
